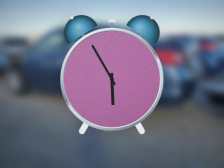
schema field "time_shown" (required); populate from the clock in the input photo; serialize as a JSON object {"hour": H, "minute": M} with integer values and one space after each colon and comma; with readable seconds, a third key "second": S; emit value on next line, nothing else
{"hour": 5, "minute": 55}
